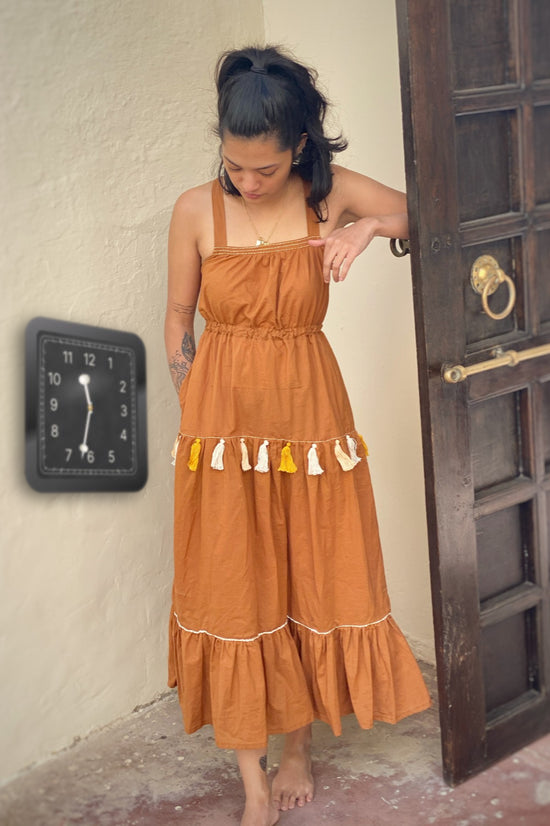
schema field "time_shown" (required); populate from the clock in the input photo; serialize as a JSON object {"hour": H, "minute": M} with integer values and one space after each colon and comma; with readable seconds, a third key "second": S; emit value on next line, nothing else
{"hour": 11, "minute": 32}
